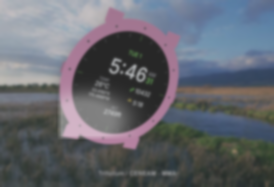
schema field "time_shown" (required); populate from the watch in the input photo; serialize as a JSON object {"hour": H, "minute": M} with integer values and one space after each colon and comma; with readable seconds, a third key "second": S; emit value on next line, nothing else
{"hour": 5, "minute": 46}
